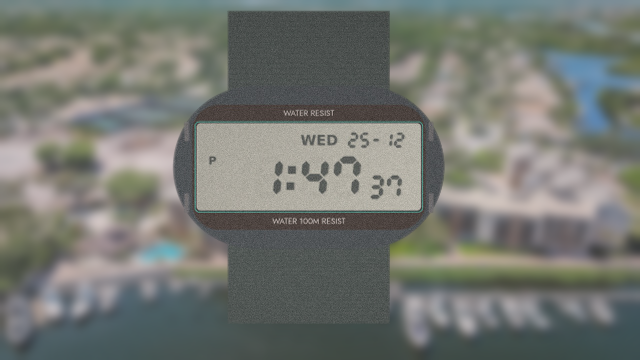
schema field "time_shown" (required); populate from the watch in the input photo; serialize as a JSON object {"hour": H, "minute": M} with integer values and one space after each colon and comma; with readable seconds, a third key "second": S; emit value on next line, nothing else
{"hour": 1, "minute": 47, "second": 37}
